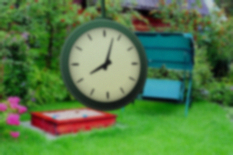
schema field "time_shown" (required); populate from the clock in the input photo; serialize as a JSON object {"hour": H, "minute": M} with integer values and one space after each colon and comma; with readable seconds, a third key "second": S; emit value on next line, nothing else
{"hour": 8, "minute": 3}
